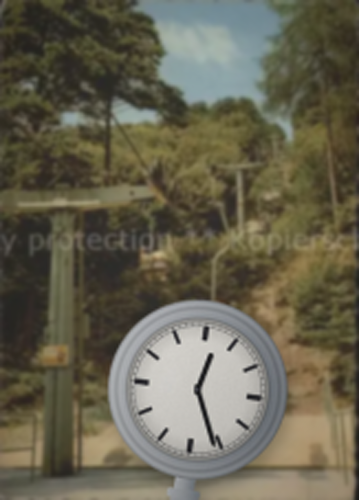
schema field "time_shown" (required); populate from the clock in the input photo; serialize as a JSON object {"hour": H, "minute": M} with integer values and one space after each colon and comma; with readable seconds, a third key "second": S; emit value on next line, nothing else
{"hour": 12, "minute": 26}
